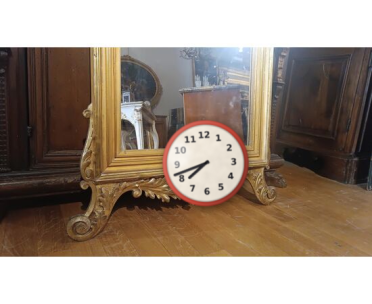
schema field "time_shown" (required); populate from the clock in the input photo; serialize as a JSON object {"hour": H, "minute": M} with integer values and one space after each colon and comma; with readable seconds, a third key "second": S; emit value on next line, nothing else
{"hour": 7, "minute": 42}
